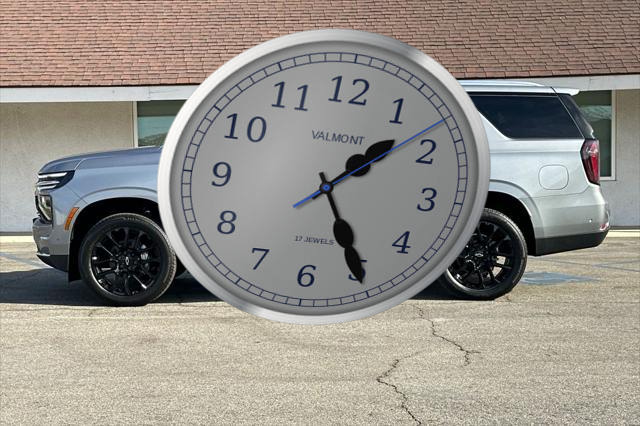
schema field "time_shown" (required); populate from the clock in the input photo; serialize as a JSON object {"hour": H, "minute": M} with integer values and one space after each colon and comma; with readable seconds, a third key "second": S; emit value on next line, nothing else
{"hour": 1, "minute": 25, "second": 8}
